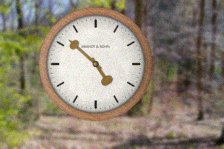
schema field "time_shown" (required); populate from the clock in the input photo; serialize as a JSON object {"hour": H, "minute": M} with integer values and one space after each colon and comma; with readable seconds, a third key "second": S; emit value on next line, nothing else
{"hour": 4, "minute": 52}
